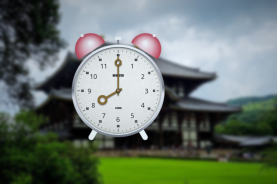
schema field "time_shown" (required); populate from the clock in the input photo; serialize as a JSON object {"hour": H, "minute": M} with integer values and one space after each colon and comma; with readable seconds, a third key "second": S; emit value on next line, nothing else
{"hour": 8, "minute": 0}
